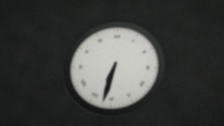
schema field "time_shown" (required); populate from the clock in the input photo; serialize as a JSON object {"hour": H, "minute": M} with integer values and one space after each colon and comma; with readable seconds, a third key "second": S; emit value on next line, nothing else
{"hour": 6, "minute": 32}
